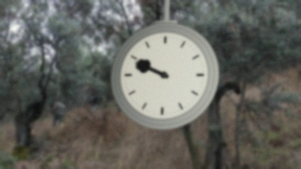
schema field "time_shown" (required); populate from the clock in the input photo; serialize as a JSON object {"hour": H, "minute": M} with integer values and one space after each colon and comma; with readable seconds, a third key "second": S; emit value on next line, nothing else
{"hour": 9, "minute": 49}
